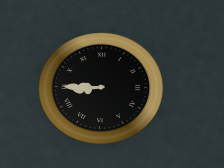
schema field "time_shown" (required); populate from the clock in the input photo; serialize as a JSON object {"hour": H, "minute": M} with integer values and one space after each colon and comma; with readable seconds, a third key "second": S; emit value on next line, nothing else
{"hour": 8, "minute": 45}
